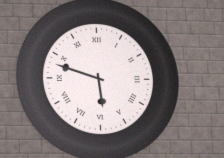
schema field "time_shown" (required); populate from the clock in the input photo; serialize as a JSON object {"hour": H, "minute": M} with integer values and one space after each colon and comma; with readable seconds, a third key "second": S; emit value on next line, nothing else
{"hour": 5, "minute": 48}
